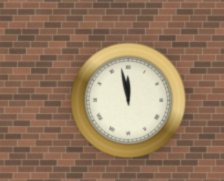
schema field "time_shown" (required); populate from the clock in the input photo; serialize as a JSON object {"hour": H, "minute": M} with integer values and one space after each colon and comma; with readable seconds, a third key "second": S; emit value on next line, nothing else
{"hour": 11, "minute": 58}
